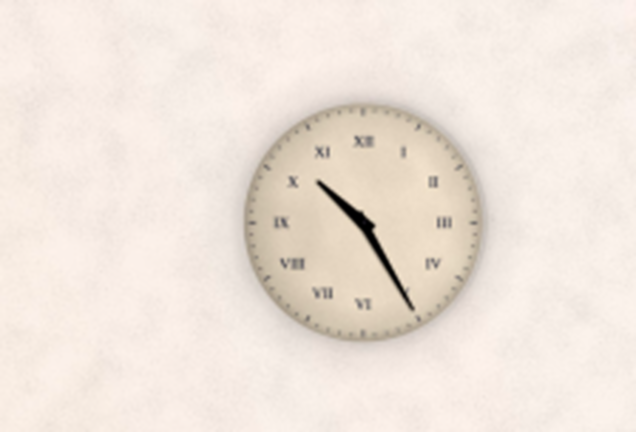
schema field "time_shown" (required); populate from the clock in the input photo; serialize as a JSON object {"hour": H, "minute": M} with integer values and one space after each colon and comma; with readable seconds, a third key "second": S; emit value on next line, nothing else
{"hour": 10, "minute": 25}
